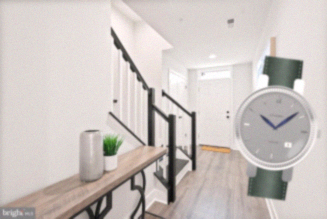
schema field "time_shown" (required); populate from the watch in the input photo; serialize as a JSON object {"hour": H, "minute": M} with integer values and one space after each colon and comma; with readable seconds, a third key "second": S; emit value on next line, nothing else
{"hour": 10, "minute": 8}
